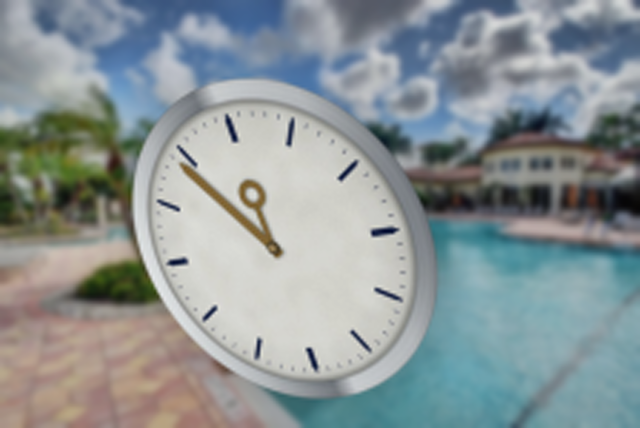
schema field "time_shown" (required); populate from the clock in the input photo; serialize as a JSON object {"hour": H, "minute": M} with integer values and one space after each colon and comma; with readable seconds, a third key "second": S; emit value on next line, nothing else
{"hour": 11, "minute": 54}
